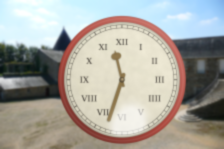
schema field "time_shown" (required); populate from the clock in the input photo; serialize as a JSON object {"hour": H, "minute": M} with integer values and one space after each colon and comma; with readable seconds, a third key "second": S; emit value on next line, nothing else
{"hour": 11, "minute": 33}
